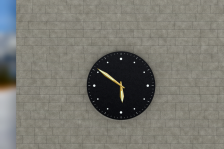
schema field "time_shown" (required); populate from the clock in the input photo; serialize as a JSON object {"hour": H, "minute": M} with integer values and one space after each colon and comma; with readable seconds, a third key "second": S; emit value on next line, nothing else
{"hour": 5, "minute": 51}
